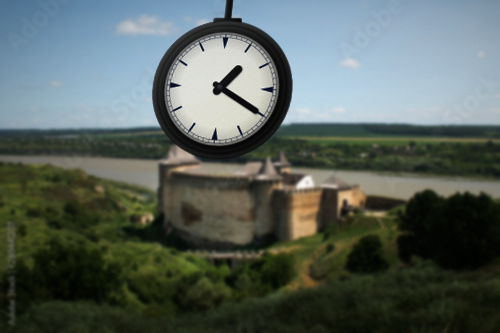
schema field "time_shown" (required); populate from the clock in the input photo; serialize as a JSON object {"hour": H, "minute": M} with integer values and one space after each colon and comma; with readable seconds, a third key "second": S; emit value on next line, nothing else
{"hour": 1, "minute": 20}
